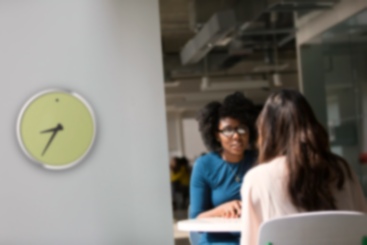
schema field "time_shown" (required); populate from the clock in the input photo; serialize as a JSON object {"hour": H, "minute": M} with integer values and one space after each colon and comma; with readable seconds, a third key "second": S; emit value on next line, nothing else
{"hour": 8, "minute": 35}
